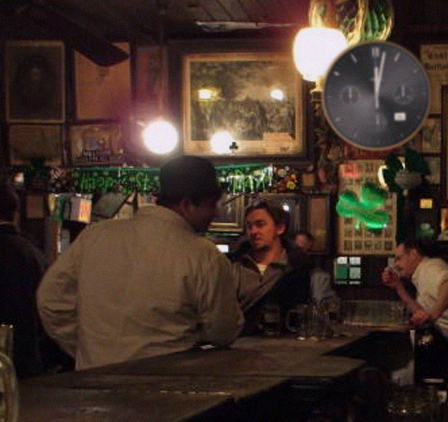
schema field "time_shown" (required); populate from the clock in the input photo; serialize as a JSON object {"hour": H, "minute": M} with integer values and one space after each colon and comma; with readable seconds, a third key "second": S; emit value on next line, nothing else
{"hour": 12, "minute": 2}
